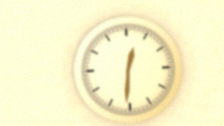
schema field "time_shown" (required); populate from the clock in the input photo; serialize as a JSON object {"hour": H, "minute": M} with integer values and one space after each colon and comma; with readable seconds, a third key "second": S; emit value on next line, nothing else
{"hour": 12, "minute": 31}
